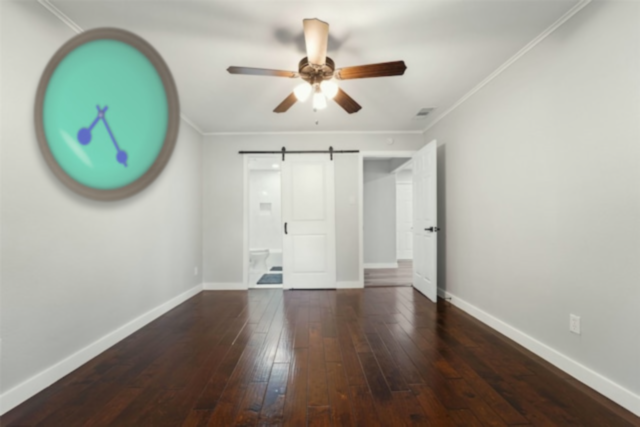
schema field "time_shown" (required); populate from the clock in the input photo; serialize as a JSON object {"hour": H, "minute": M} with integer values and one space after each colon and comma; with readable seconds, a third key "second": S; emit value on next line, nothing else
{"hour": 7, "minute": 25}
